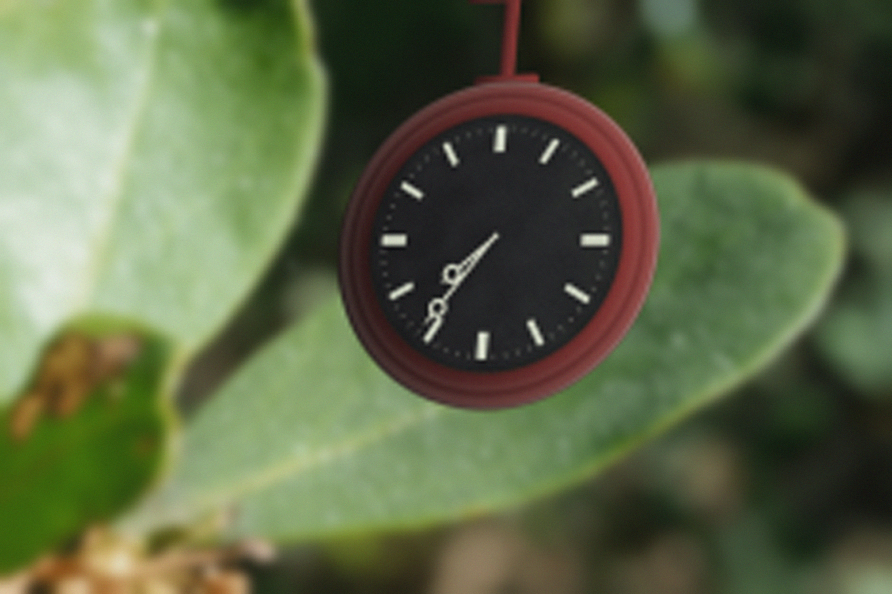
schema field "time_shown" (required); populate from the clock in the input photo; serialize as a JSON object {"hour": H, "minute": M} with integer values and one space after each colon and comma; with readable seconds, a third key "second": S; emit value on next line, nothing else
{"hour": 7, "minute": 36}
